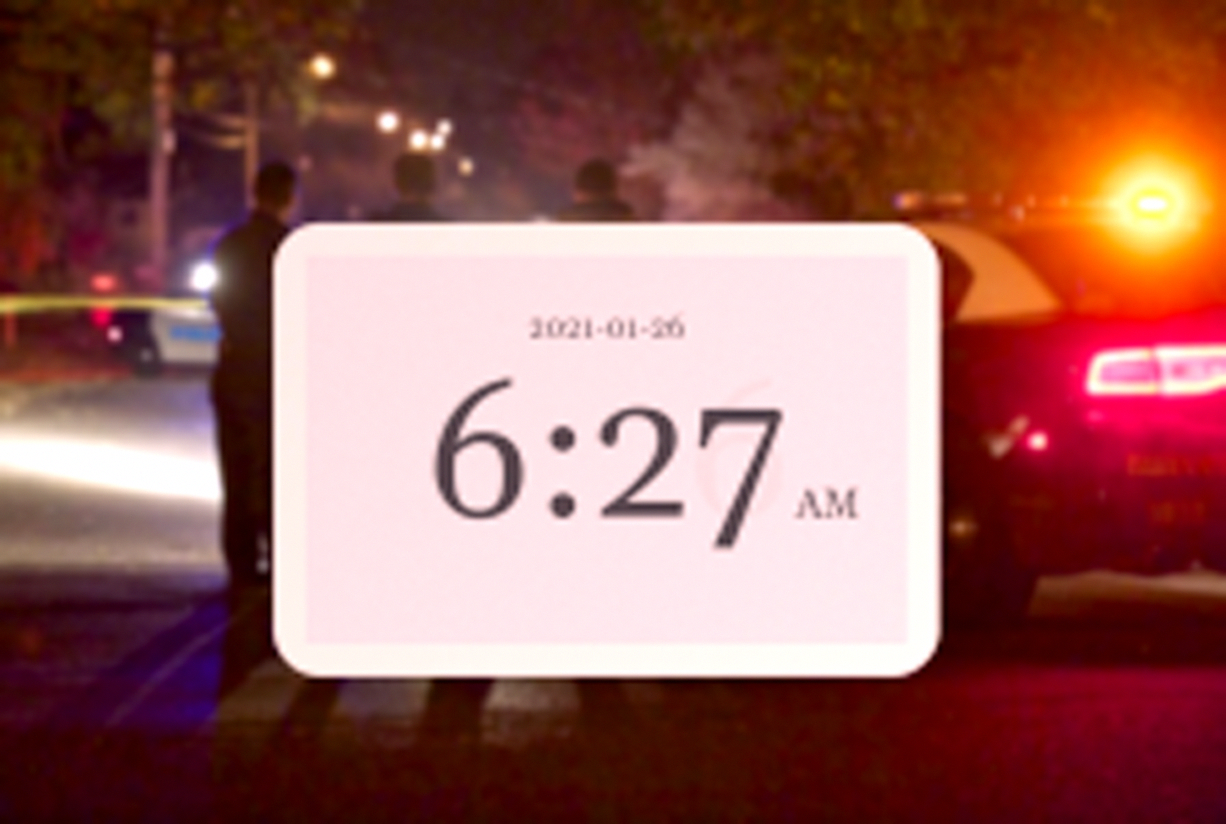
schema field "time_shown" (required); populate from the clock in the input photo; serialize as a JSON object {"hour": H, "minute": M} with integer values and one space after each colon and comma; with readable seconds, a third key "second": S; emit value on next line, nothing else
{"hour": 6, "minute": 27}
